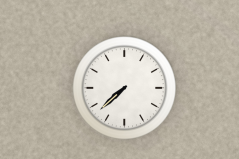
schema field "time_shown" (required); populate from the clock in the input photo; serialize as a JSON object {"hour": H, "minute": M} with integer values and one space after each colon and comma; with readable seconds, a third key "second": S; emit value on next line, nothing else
{"hour": 7, "minute": 38}
